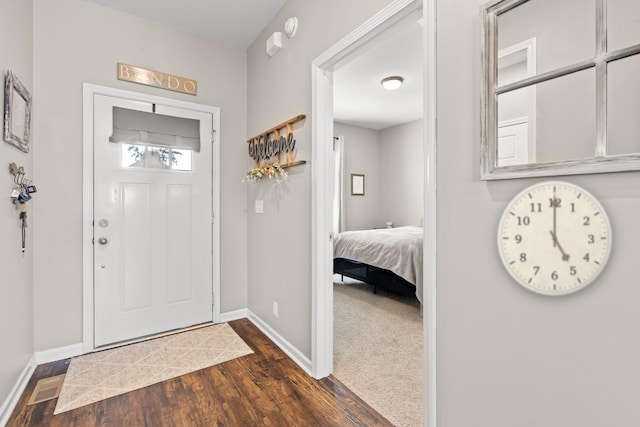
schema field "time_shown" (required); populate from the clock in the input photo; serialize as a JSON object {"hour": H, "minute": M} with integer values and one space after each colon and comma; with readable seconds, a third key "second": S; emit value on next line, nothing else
{"hour": 5, "minute": 0}
